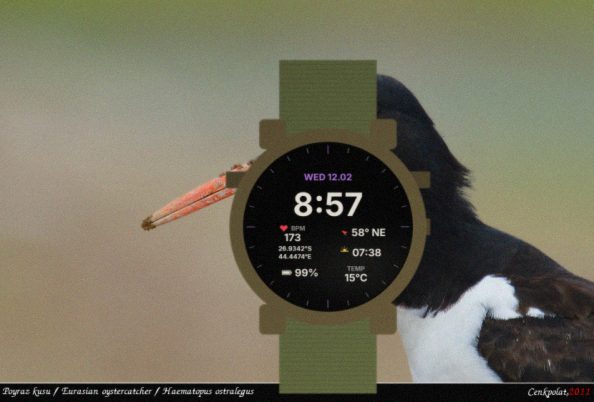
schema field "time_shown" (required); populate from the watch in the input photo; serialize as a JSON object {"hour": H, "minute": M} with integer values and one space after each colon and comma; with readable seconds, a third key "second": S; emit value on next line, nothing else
{"hour": 8, "minute": 57}
